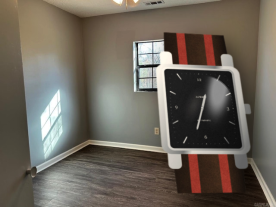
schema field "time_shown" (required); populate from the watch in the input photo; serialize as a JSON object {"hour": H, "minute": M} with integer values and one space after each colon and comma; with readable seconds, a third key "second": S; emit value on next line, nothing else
{"hour": 12, "minute": 33}
